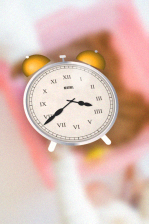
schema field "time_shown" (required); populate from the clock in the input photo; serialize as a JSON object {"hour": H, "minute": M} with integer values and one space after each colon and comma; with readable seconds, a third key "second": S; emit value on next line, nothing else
{"hour": 3, "minute": 39}
